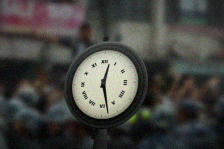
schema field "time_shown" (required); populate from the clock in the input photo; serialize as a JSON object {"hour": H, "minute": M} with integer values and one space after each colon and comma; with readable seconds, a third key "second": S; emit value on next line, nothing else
{"hour": 12, "minute": 28}
